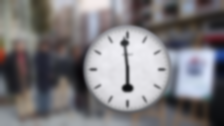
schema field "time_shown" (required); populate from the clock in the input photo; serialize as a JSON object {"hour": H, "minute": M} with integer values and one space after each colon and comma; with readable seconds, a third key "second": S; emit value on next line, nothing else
{"hour": 5, "minute": 59}
